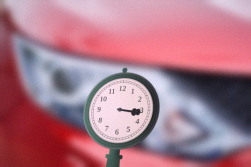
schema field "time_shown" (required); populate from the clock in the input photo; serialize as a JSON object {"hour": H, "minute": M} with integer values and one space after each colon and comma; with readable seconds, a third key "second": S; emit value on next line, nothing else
{"hour": 3, "minute": 16}
